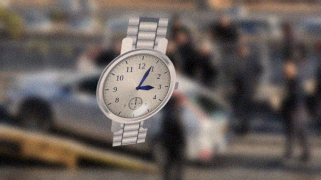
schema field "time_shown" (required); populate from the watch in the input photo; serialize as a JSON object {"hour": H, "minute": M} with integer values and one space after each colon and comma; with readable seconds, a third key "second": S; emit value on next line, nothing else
{"hour": 3, "minute": 4}
